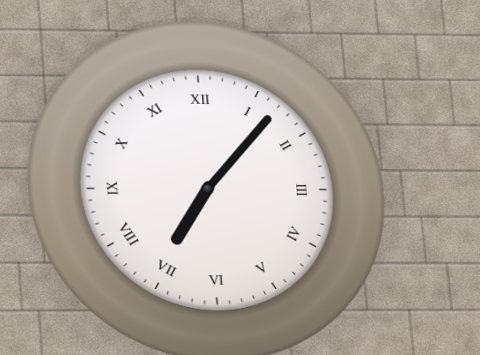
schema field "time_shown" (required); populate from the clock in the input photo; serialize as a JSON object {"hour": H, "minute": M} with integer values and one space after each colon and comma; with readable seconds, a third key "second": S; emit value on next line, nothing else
{"hour": 7, "minute": 7}
